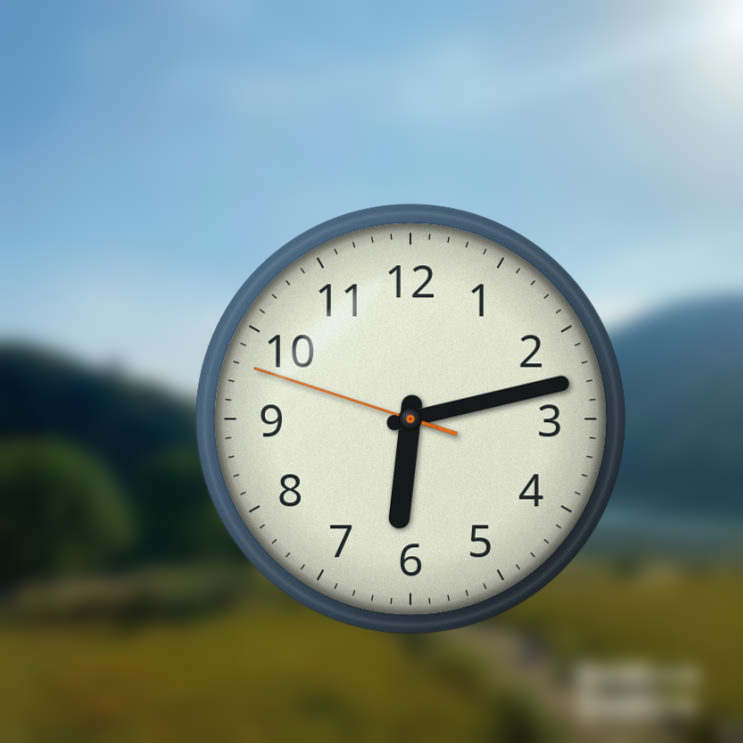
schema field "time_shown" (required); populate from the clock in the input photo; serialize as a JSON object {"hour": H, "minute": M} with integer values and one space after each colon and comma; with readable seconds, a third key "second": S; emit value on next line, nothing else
{"hour": 6, "minute": 12, "second": 48}
